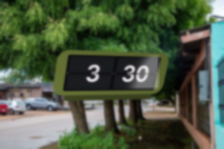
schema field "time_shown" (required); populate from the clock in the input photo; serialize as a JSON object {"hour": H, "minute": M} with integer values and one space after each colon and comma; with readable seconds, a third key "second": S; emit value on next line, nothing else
{"hour": 3, "minute": 30}
